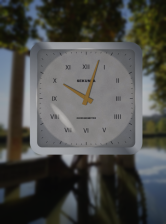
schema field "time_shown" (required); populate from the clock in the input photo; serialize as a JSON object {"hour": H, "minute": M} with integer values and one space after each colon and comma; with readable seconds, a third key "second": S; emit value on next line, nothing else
{"hour": 10, "minute": 3}
